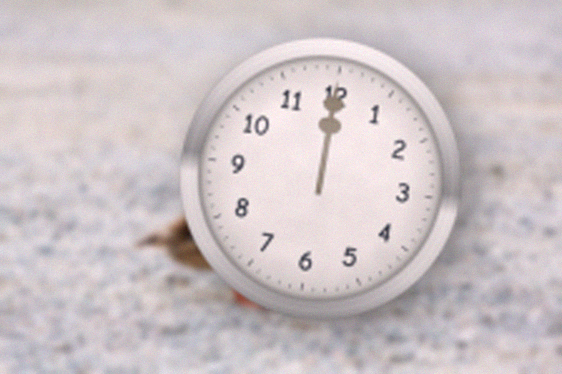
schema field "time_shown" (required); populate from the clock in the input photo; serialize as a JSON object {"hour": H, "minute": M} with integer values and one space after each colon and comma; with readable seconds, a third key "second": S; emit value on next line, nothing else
{"hour": 12, "minute": 0}
